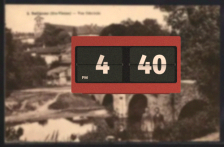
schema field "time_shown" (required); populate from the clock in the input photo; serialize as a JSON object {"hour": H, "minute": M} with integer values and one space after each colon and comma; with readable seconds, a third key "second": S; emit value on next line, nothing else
{"hour": 4, "minute": 40}
